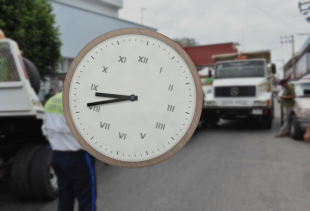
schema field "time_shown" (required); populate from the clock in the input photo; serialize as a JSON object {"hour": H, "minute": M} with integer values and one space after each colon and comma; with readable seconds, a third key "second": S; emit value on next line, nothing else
{"hour": 8, "minute": 41}
